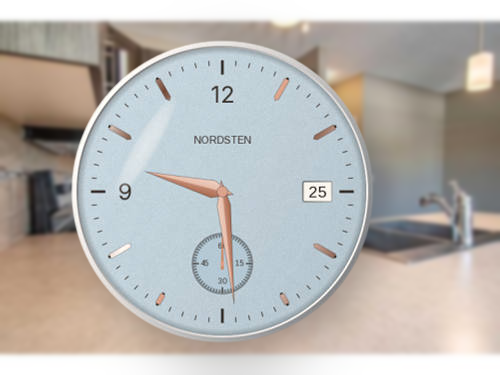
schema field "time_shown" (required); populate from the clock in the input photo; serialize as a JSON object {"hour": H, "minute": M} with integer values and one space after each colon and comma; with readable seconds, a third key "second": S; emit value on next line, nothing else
{"hour": 9, "minute": 29}
